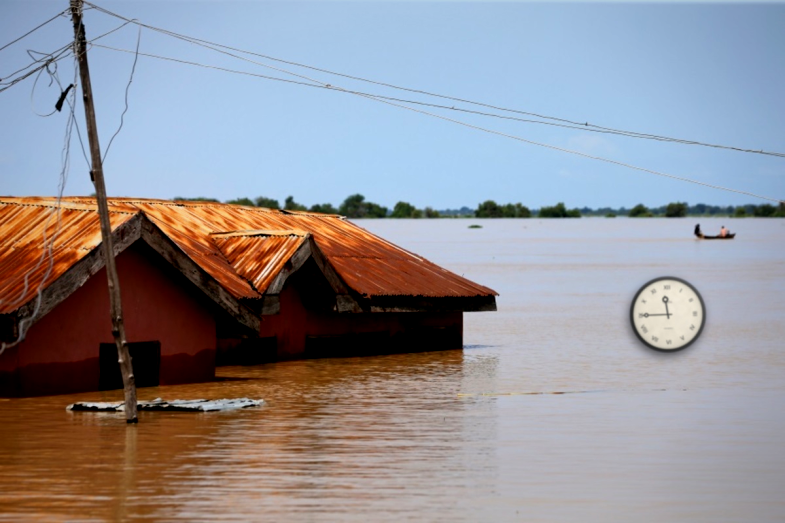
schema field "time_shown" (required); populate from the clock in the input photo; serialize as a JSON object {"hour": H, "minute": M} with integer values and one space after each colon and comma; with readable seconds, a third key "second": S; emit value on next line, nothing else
{"hour": 11, "minute": 45}
